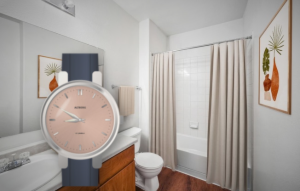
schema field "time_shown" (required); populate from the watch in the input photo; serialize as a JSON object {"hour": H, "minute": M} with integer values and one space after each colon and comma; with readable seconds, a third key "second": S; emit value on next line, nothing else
{"hour": 8, "minute": 50}
